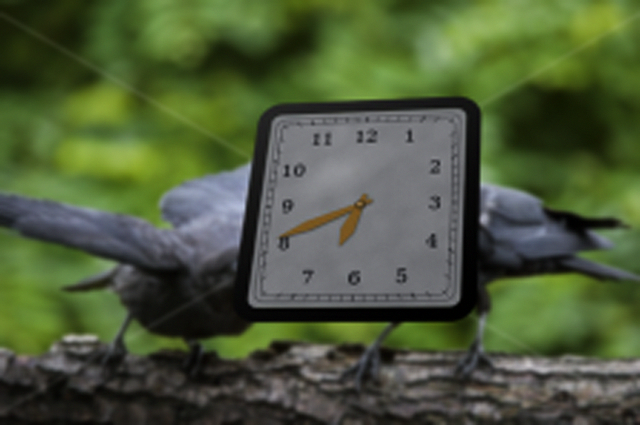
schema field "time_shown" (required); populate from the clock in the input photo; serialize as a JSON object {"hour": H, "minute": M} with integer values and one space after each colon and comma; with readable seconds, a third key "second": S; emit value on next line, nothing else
{"hour": 6, "minute": 41}
